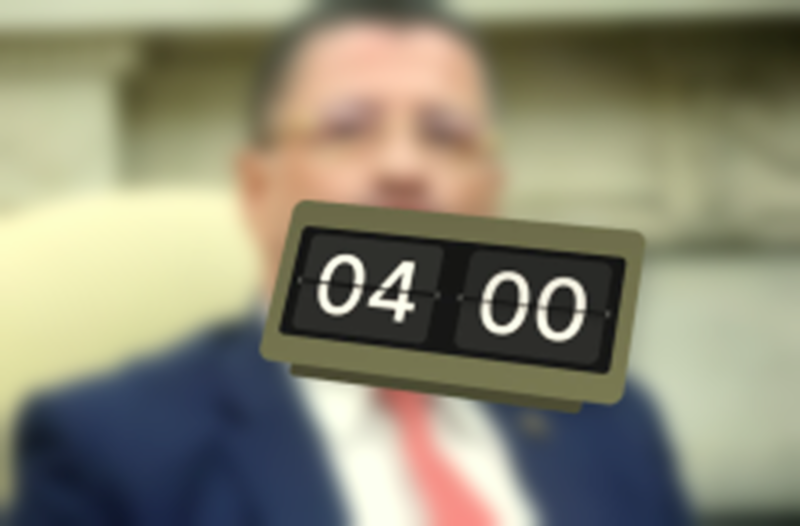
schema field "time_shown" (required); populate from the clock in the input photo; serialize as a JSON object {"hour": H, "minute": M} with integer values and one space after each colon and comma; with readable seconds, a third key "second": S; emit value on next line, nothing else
{"hour": 4, "minute": 0}
